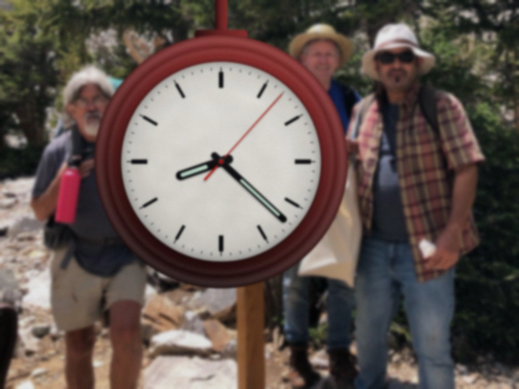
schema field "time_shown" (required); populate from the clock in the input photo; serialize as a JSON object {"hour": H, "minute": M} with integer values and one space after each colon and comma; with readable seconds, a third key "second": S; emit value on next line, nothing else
{"hour": 8, "minute": 22, "second": 7}
